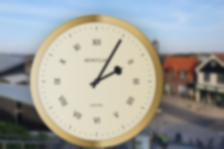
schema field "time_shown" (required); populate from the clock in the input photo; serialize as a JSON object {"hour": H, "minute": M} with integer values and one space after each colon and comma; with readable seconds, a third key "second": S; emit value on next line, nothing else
{"hour": 2, "minute": 5}
